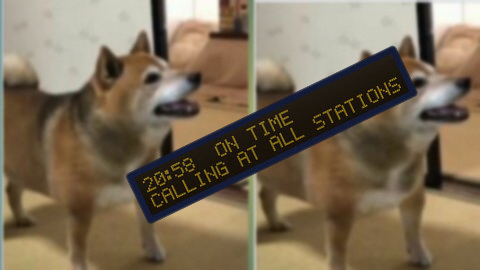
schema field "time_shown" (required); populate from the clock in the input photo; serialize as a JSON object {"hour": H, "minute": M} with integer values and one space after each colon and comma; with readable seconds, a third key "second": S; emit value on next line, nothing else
{"hour": 20, "minute": 58}
